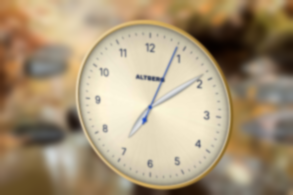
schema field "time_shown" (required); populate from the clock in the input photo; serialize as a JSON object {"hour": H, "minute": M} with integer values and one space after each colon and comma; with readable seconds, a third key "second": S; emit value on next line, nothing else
{"hour": 7, "minute": 9, "second": 4}
